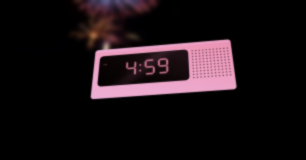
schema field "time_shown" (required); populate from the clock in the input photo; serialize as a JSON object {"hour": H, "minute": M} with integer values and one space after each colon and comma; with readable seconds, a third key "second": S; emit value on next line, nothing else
{"hour": 4, "minute": 59}
